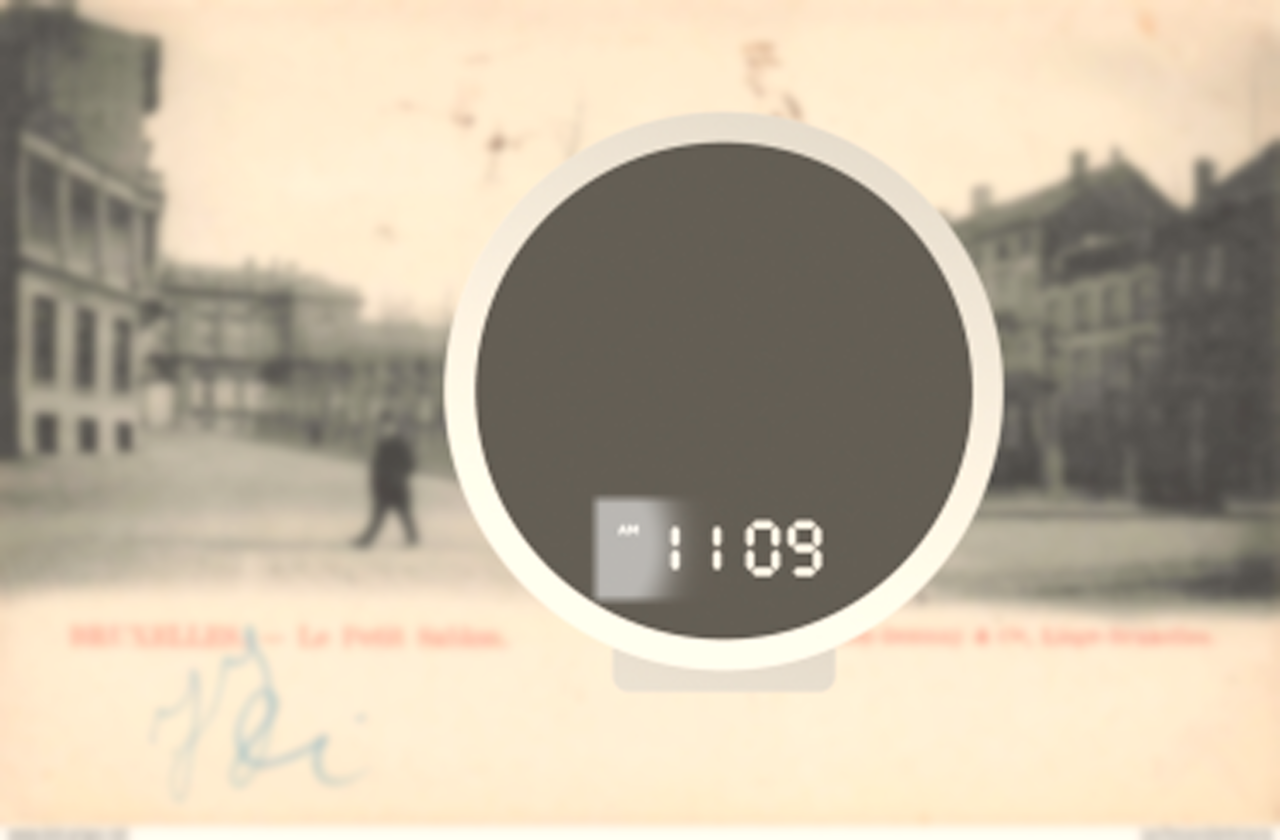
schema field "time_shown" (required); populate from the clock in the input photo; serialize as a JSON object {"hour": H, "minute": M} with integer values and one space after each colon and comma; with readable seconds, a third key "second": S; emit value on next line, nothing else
{"hour": 11, "minute": 9}
